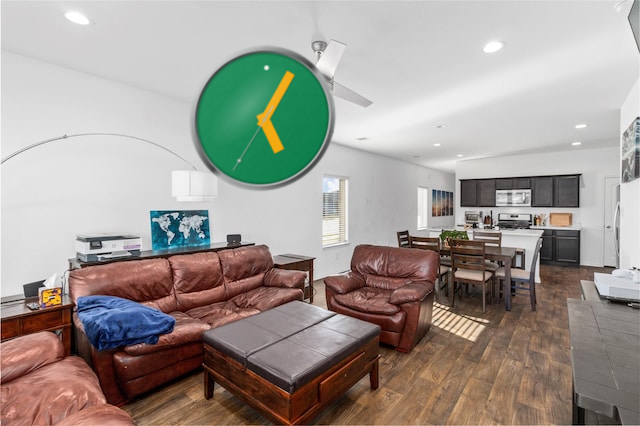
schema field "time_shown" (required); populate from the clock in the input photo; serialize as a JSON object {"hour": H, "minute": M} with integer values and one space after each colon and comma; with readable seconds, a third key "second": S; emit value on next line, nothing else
{"hour": 5, "minute": 4, "second": 35}
